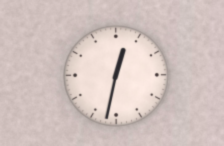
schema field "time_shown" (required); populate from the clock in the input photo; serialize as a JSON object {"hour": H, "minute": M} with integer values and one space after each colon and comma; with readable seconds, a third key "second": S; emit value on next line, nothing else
{"hour": 12, "minute": 32}
